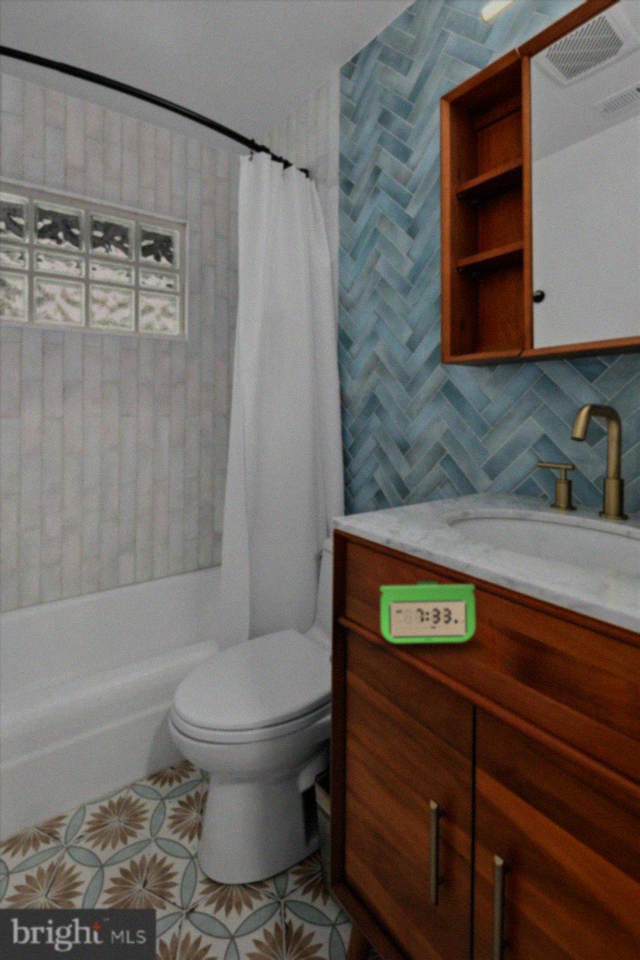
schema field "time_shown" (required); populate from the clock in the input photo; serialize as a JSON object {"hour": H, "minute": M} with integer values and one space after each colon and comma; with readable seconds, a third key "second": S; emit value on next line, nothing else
{"hour": 7, "minute": 33}
